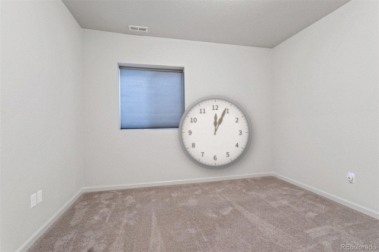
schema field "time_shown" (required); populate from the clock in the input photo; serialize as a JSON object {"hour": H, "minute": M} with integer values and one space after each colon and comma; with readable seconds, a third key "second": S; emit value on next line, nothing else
{"hour": 12, "minute": 4}
